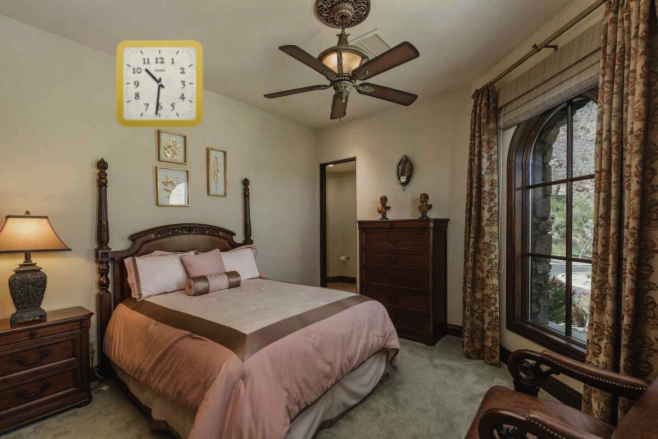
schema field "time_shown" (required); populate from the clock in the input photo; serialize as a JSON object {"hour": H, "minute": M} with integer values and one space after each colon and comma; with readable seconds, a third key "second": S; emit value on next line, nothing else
{"hour": 10, "minute": 31}
